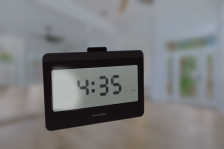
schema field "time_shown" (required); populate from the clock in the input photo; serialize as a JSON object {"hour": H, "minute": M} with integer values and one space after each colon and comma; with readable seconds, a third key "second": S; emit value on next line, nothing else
{"hour": 4, "minute": 35}
